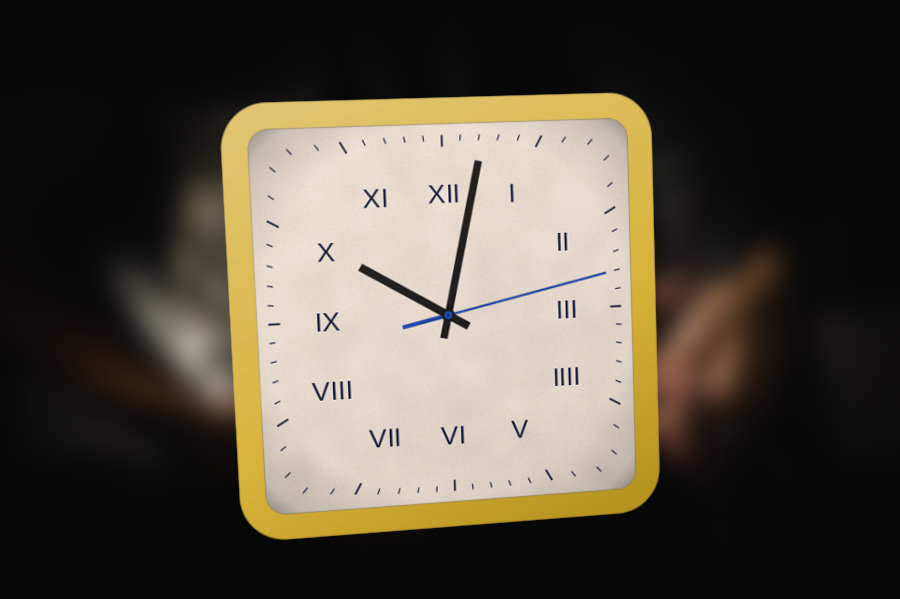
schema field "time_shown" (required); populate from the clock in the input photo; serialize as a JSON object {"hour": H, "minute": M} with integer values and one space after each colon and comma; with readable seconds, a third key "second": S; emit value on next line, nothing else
{"hour": 10, "minute": 2, "second": 13}
